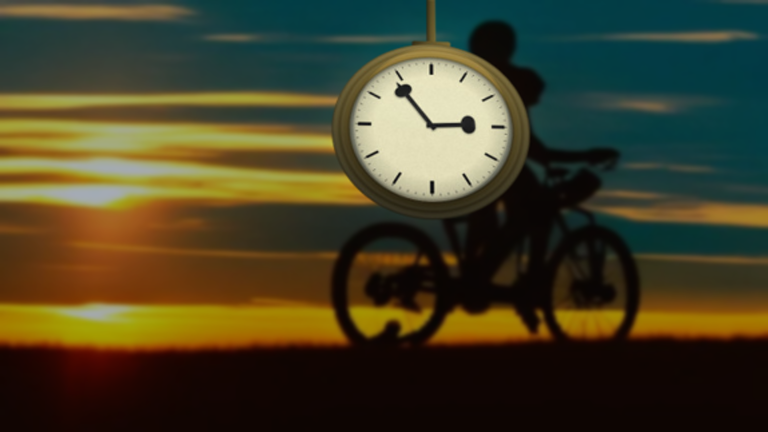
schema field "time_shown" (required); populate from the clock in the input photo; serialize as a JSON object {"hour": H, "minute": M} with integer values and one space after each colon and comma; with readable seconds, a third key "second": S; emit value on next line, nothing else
{"hour": 2, "minute": 54}
